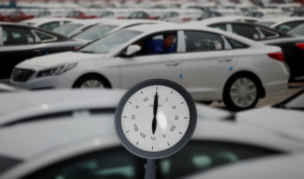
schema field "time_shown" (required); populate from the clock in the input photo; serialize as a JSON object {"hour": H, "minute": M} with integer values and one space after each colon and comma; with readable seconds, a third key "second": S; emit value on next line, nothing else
{"hour": 6, "minute": 0}
